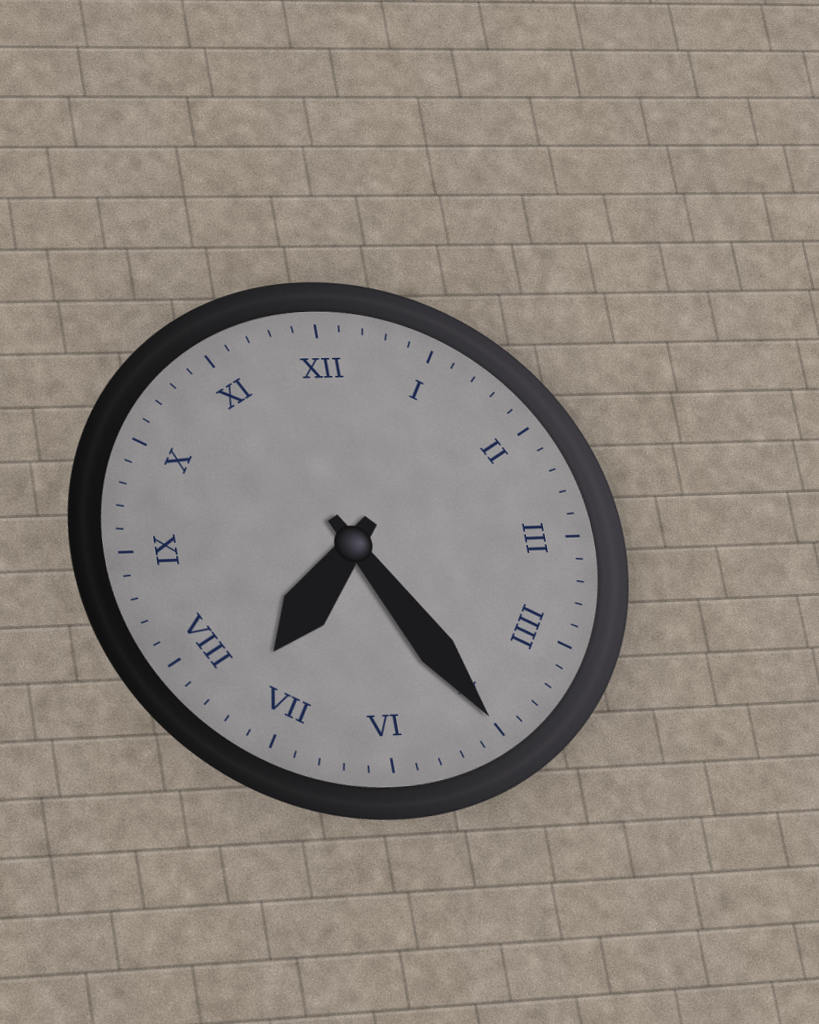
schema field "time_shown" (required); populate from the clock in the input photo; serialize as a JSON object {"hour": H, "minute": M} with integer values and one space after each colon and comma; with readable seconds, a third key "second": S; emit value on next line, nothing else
{"hour": 7, "minute": 25}
